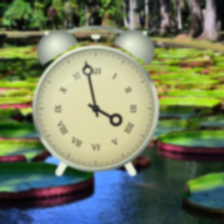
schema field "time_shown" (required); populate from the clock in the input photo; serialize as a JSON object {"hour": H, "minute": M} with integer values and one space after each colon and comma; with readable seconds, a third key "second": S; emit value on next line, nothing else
{"hour": 3, "minute": 58}
